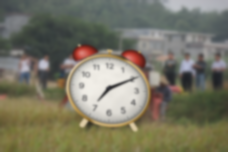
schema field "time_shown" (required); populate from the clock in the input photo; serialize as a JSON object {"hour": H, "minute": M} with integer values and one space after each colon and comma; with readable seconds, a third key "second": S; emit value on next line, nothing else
{"hour": 7, "minute": 10}
